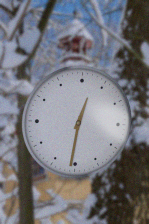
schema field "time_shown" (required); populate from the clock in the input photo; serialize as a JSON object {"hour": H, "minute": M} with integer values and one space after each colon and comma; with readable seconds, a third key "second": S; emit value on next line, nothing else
{"hour": 12, "minute": 31}
